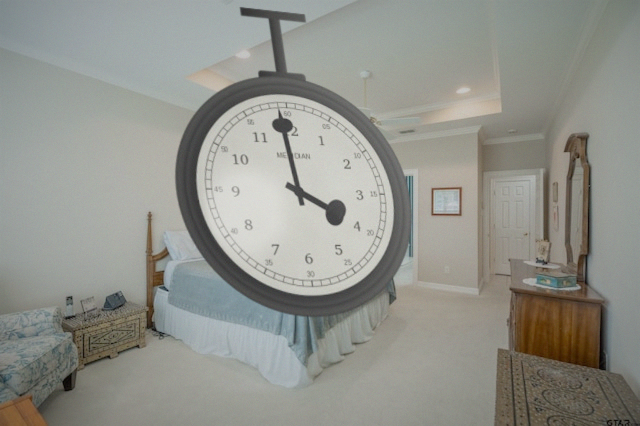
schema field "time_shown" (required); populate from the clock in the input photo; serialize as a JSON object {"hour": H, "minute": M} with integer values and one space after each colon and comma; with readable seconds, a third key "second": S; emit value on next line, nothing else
{"hour": 3, "minute": 59}
